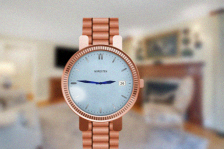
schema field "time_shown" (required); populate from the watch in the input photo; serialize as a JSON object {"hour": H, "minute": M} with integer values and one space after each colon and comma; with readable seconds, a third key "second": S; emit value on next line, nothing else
{"hour": 2, "minute": 46}
